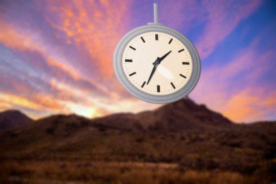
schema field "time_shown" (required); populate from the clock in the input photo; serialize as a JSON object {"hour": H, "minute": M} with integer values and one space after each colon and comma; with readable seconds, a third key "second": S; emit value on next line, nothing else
{"hour": 1, "minute": 34}
